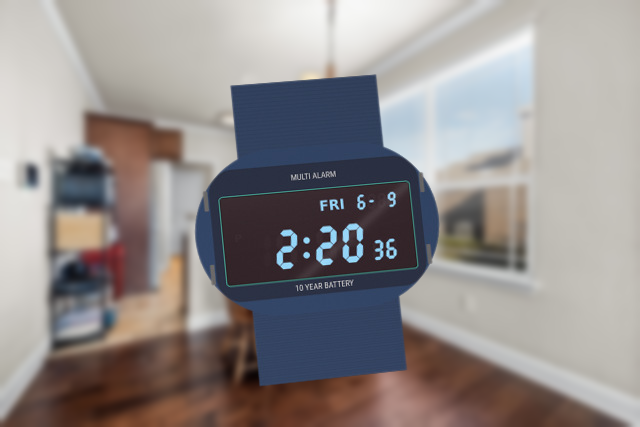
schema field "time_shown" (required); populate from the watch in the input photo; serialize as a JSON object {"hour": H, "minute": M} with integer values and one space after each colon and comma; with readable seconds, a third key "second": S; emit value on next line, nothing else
{"hour": 2, "minute": 20, "second": 36}
